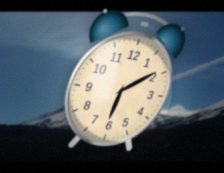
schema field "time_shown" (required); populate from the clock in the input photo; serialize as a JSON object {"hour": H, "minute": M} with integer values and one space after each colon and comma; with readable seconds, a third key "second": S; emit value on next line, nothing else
{"hour": 6, "minute": 9}
